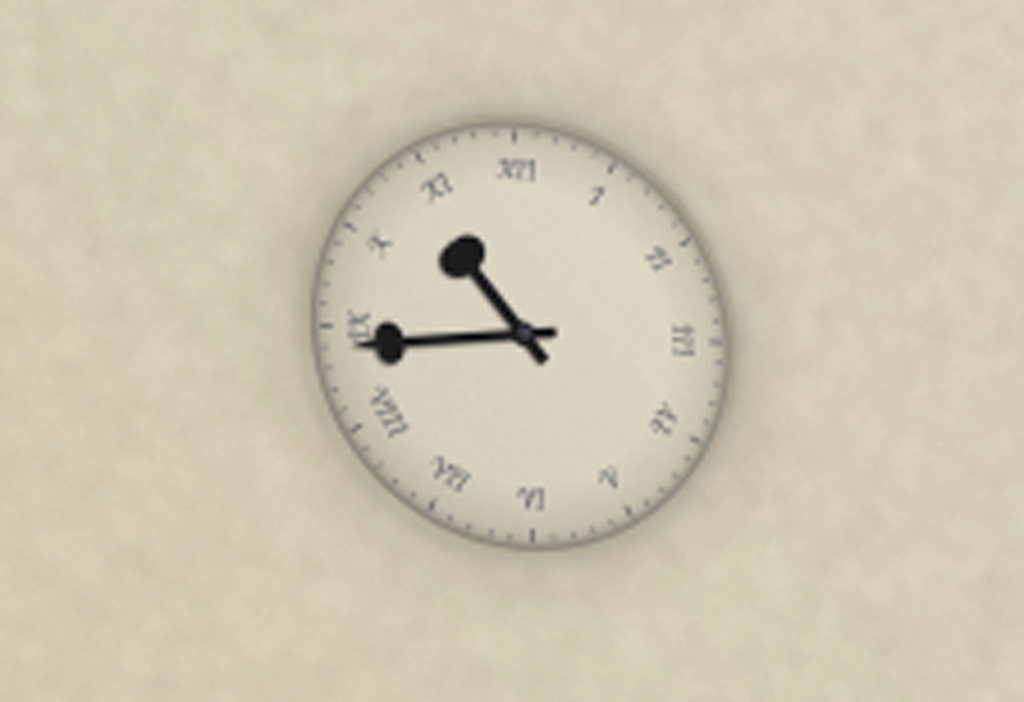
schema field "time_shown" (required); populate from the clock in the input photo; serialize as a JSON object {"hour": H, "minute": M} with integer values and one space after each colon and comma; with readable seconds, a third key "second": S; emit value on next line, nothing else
{"hour": 10, "minute": 44}
